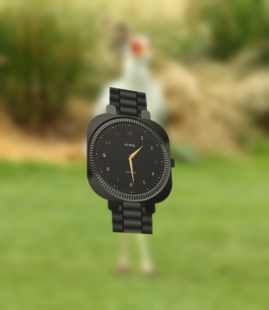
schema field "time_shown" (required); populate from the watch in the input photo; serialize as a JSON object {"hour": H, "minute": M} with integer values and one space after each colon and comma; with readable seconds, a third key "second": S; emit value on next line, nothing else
{"hour": 1, "minute": 29}
